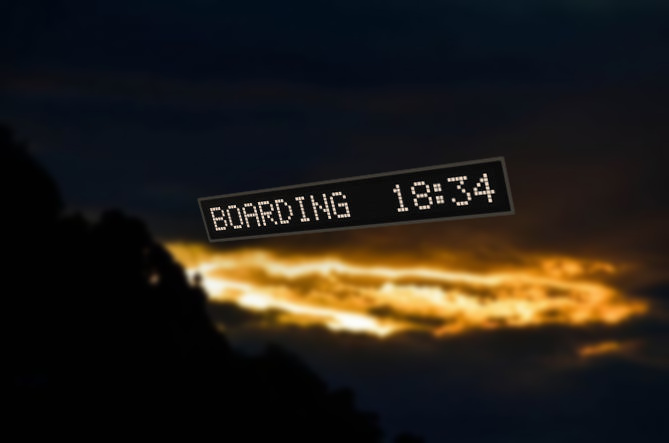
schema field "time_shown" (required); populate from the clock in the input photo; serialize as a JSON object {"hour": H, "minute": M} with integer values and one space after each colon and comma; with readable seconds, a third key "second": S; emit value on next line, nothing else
{"hour": 18, "minute": 34}
